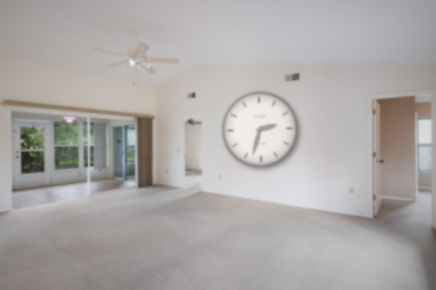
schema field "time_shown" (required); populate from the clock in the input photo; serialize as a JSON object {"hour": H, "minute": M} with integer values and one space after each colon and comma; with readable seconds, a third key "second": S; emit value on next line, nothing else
{"hour": 2, "minute": 33}
